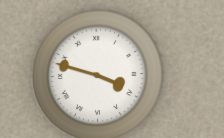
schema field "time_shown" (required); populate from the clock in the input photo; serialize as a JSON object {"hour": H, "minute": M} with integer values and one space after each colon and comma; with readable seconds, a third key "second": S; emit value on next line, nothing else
{"hour": 3, "minute": 48}
